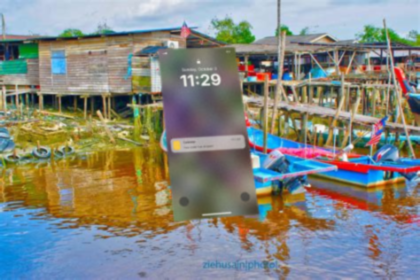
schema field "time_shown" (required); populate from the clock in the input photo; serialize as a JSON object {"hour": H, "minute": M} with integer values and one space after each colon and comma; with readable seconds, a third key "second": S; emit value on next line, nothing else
{"hour": 11, "minute": 29}
